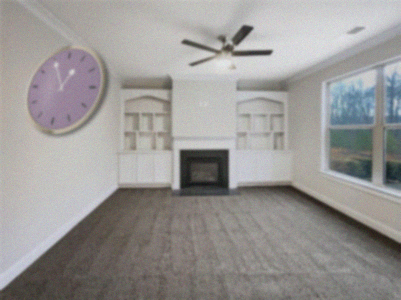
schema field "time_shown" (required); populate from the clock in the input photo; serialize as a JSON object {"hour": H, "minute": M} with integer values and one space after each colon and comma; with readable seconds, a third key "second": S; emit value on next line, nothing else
{"hour": 12, "minute": 55}
